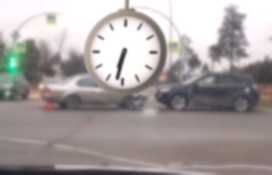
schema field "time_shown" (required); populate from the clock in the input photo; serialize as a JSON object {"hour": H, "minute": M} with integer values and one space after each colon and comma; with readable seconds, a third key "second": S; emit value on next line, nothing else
{"hour": 6, "minute": 32}
